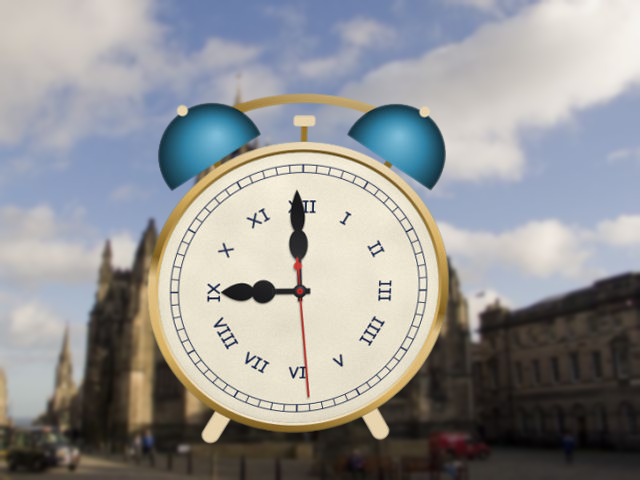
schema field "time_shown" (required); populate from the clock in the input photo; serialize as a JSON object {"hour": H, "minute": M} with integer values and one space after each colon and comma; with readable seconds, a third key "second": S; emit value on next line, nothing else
{"hour": 8, "minute": 59, "second": 29}
